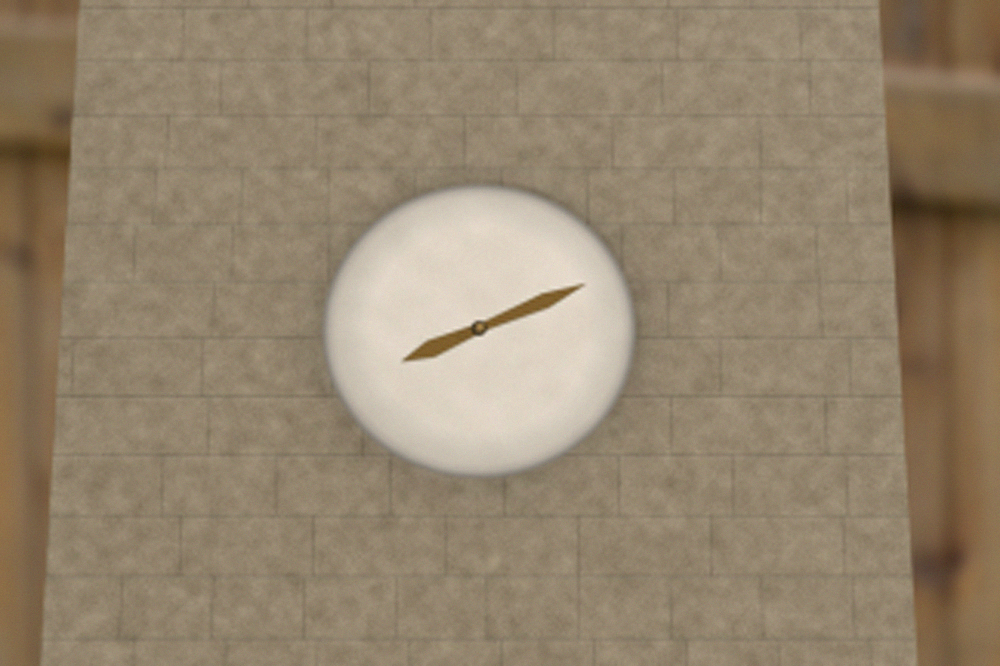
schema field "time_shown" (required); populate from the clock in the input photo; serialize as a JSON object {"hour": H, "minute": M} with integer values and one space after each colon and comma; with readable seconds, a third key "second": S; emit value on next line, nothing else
{"hour": 8, "minute": 11}
